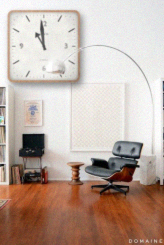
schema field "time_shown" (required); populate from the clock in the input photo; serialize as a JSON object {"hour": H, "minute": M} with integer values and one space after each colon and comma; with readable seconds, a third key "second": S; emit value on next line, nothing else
{"hour": 10, "minute": 59}
